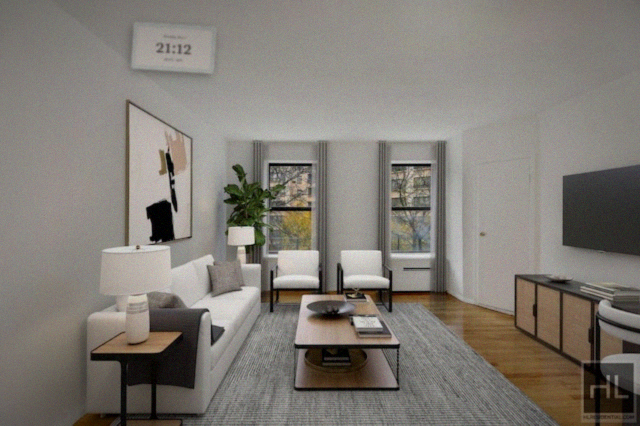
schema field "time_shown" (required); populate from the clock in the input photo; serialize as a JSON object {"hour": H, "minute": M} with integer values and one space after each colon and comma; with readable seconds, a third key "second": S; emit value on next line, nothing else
{"hour": 21, "minute": 12}
